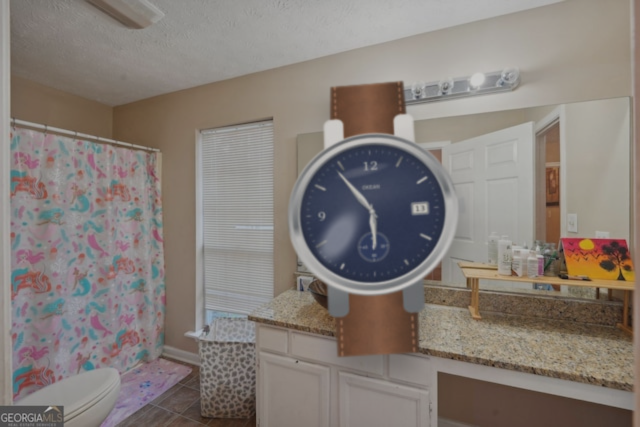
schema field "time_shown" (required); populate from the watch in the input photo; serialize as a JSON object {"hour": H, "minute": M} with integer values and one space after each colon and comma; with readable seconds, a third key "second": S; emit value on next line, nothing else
{"hour": 5, "minute": 54}
